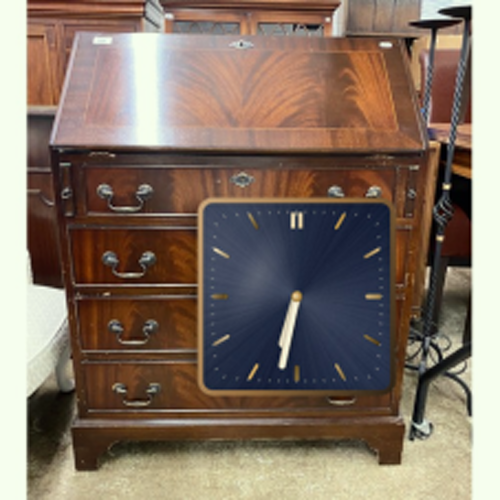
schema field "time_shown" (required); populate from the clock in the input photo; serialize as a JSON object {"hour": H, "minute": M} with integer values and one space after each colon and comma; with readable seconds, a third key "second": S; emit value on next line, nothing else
{"hour": 6, "minute": 32}
